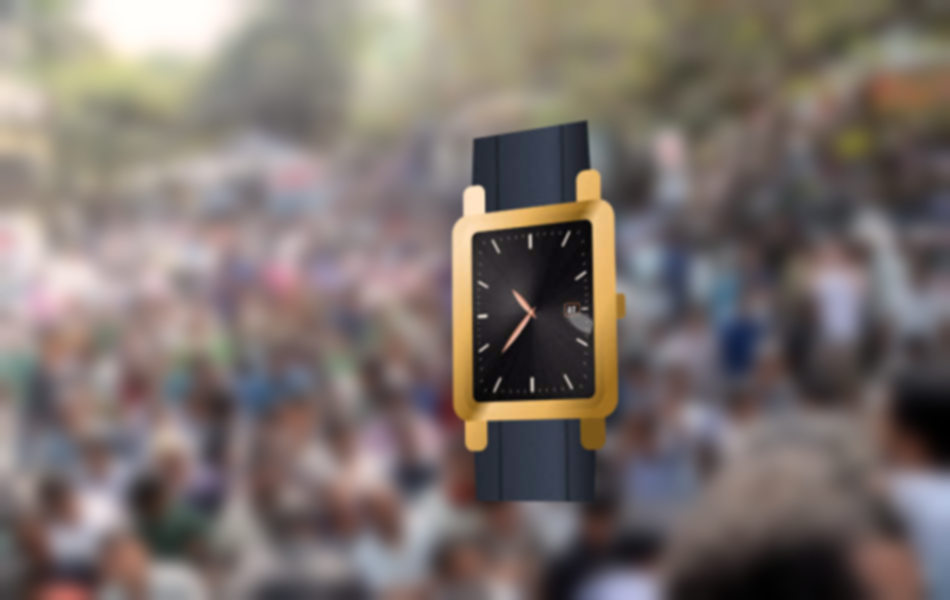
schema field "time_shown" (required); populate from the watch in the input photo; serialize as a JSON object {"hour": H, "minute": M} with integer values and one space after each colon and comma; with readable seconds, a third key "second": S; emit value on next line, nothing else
{"hour": 10, "minute": 37}
